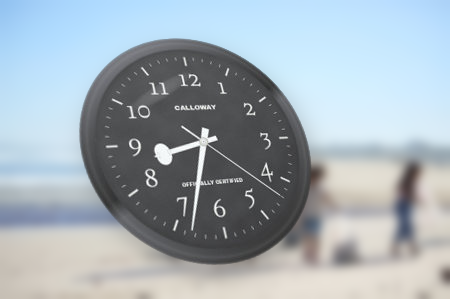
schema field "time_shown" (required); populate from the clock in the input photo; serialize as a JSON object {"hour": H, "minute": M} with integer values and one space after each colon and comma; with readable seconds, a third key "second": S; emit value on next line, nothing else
{"hour": 8, "minute": 33, "second": 22}
